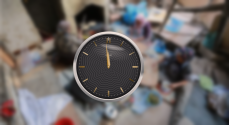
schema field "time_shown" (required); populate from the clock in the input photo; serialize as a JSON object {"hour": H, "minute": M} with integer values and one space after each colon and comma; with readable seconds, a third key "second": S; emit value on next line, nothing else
{"hour": 11, "minute": 59}
